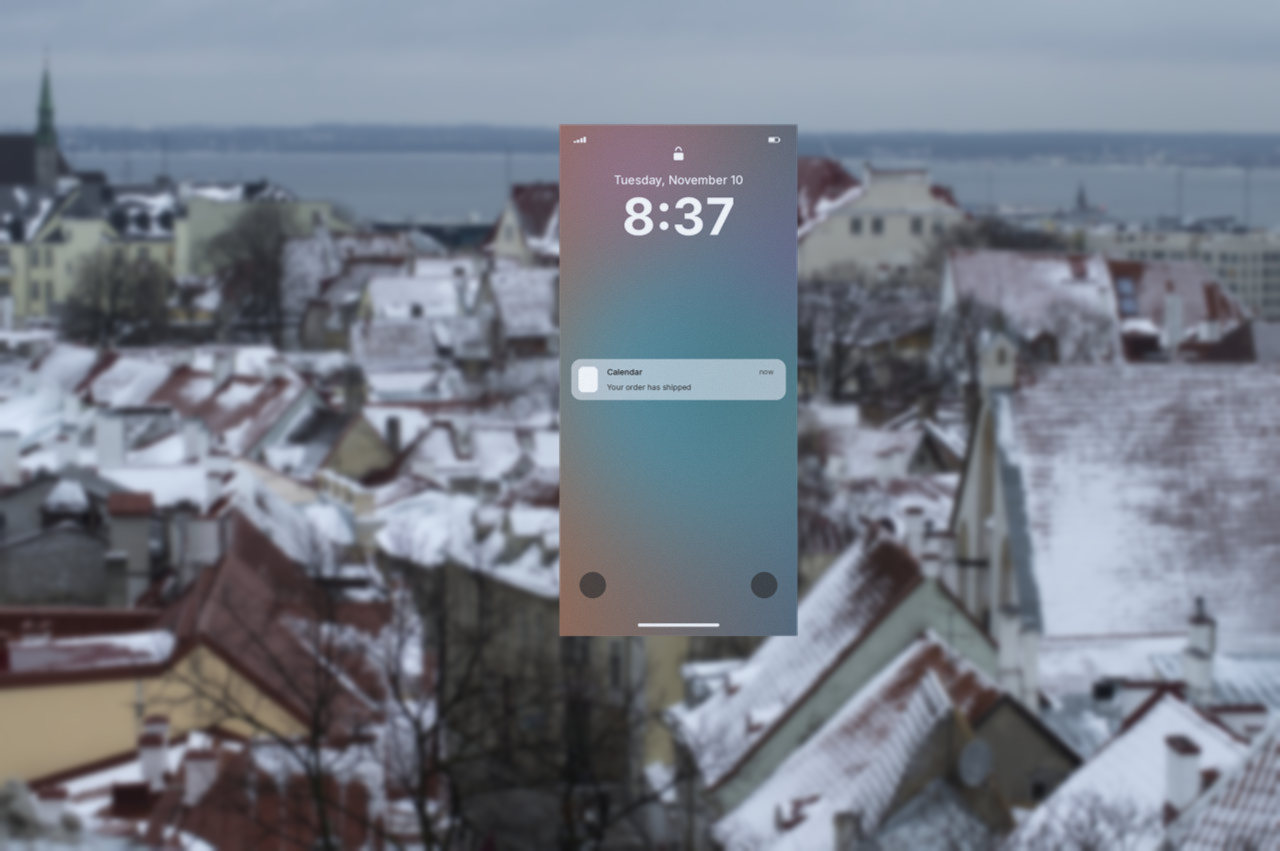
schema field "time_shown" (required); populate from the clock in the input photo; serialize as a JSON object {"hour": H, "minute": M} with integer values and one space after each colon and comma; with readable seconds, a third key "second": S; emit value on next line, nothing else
{"hour": 8, "minute": 37}
